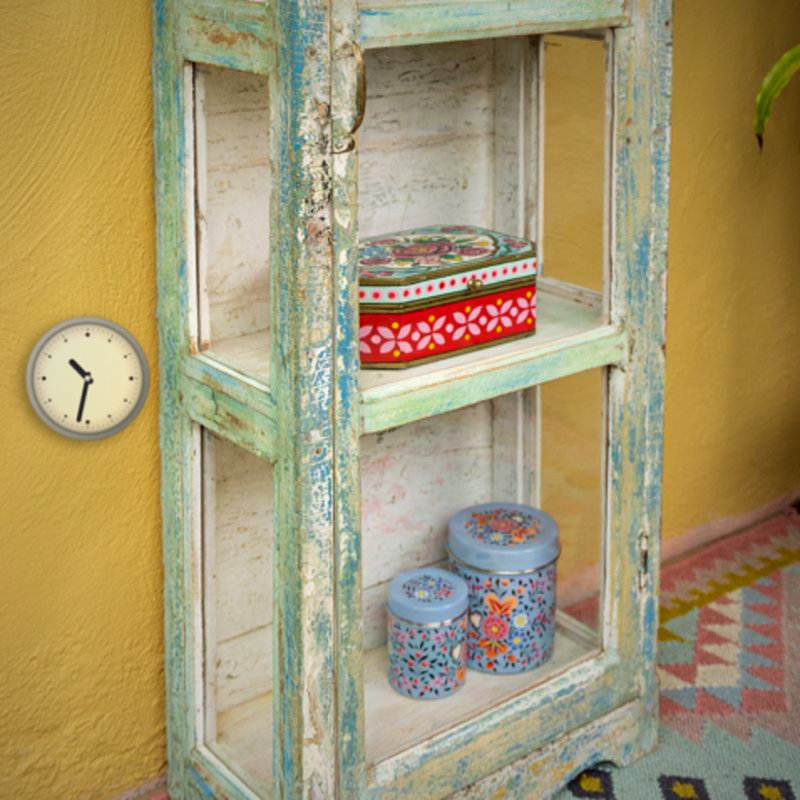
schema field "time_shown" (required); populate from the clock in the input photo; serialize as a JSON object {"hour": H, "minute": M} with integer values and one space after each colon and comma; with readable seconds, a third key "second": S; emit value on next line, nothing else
{"hour": 10, "minute": 32}
